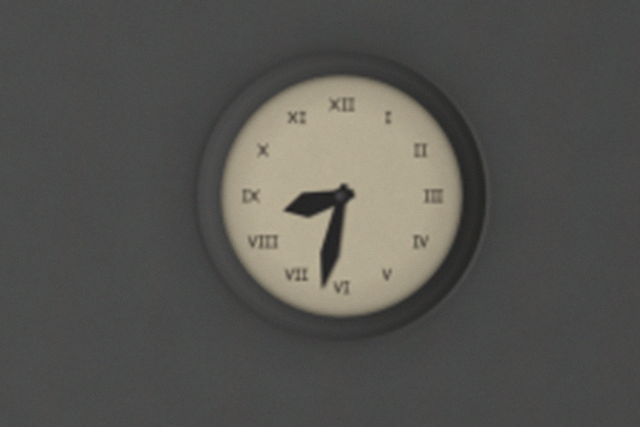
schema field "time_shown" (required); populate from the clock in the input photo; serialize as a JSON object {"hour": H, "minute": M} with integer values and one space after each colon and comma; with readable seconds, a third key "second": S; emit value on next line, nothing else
{"hour": 8, "minute": 32}
